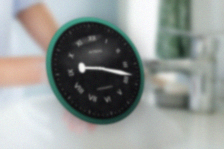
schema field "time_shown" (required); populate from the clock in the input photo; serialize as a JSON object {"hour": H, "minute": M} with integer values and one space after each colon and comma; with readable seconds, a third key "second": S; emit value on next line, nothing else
{"hour": 9, "minute": 18}
